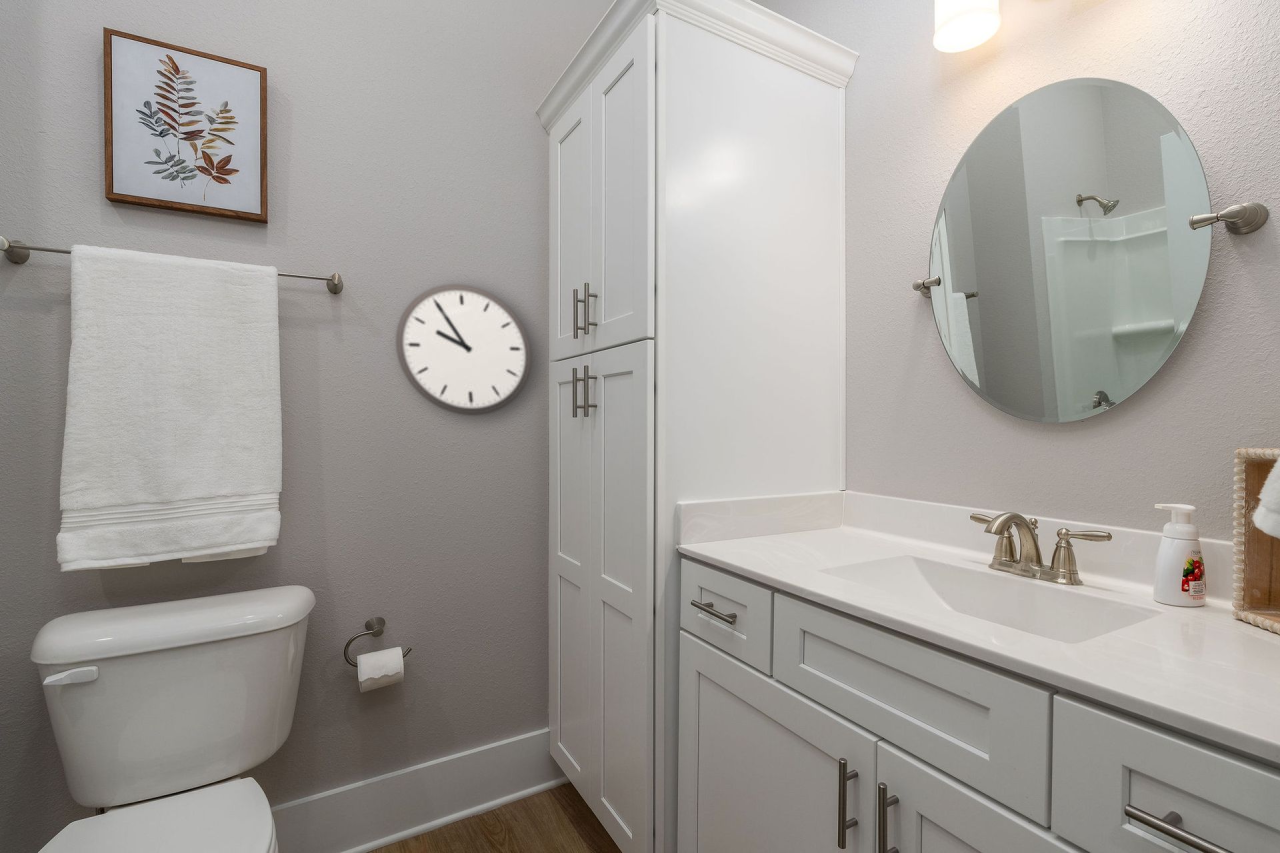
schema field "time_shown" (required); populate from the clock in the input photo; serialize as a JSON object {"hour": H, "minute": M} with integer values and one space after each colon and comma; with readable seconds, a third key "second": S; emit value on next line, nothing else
{"hour": 9, "minute": 55}
